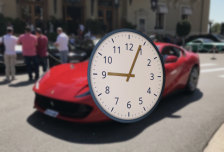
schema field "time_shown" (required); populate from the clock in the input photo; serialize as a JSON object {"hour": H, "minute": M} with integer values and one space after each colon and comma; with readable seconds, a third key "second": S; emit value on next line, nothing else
{"hour": 9, "minute": 4}
